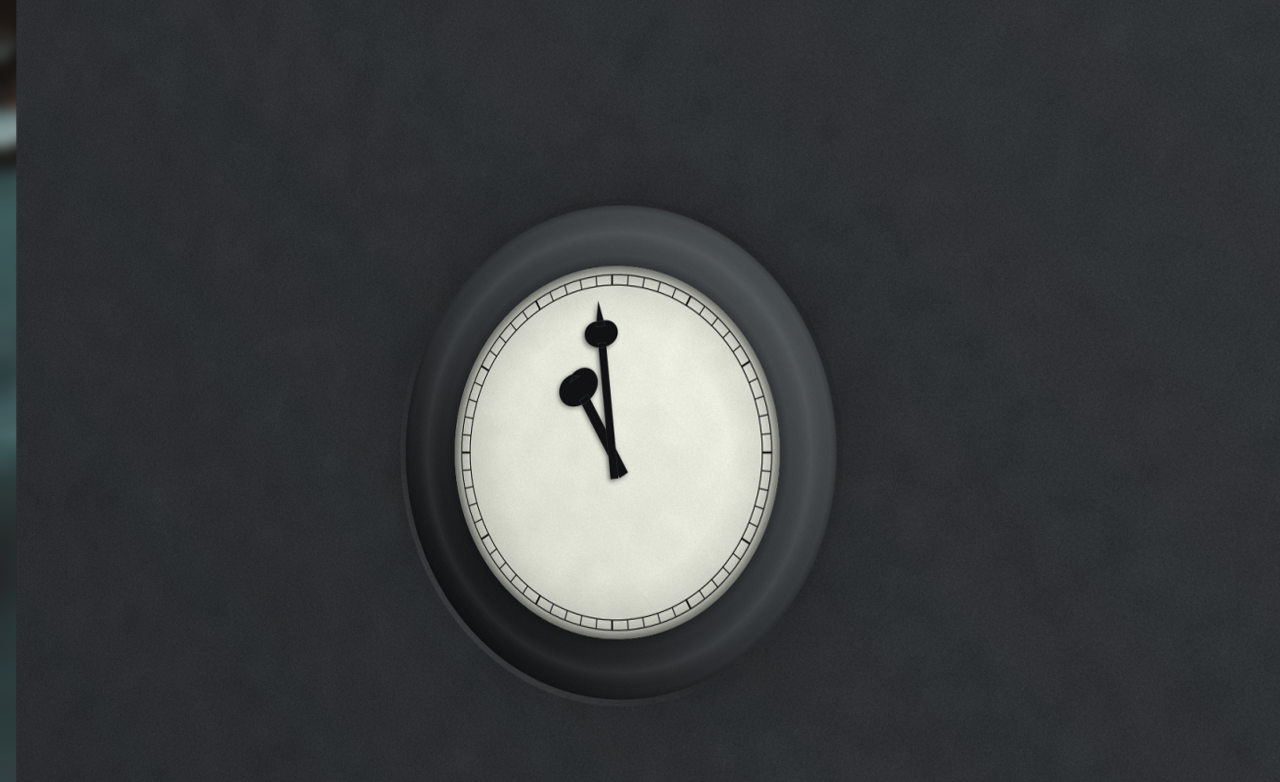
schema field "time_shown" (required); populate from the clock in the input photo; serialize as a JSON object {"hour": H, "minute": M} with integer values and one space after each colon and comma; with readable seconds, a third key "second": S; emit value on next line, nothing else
{"hour": 10, "minute": 59}
